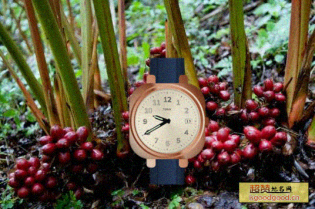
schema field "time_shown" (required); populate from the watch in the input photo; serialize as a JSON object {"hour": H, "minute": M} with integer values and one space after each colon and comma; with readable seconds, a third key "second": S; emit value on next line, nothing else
{"hour": 9, "minute": 40}
